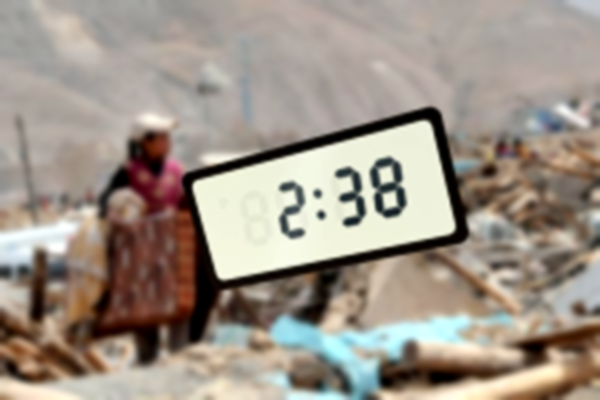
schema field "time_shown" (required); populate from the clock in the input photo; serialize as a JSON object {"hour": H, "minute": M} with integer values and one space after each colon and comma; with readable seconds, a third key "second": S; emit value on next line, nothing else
{"hour": 2, "minute": 38}
